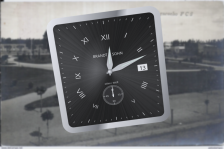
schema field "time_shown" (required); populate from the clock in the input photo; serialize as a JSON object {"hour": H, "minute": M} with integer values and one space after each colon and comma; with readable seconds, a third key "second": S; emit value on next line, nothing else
{"hour": 12, "minute": 12}
